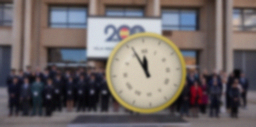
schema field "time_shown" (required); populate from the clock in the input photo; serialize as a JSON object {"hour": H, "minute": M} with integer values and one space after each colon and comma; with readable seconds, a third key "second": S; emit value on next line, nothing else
{"hour": 11, "minute": 56}
